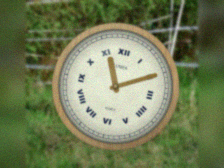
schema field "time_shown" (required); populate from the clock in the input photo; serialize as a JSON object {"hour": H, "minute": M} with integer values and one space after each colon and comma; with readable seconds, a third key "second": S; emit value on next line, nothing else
{"hour": 11, "minute": 10}
